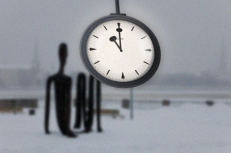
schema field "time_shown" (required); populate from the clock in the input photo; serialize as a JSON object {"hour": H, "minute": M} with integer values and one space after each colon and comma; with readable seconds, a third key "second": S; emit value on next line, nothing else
{"hour": 11, "minute": 0}
